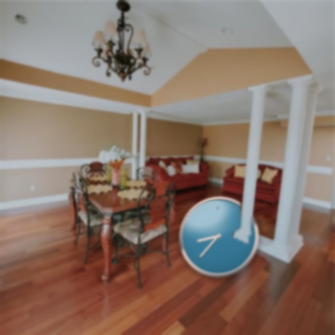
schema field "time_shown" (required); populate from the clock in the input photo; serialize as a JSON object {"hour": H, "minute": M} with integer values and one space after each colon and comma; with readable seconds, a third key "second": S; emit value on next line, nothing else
{"hour": 8, "minute": 37}
